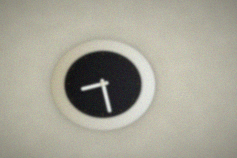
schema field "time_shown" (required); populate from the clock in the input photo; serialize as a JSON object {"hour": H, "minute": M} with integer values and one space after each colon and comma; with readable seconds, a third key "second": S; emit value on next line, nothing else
{"hour": 8, "minute": 28}
